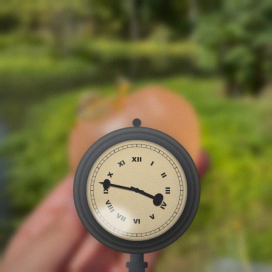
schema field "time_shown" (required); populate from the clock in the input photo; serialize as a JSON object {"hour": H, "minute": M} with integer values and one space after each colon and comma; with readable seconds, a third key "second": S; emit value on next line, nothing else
{"hour": 3, "minute": 47}
